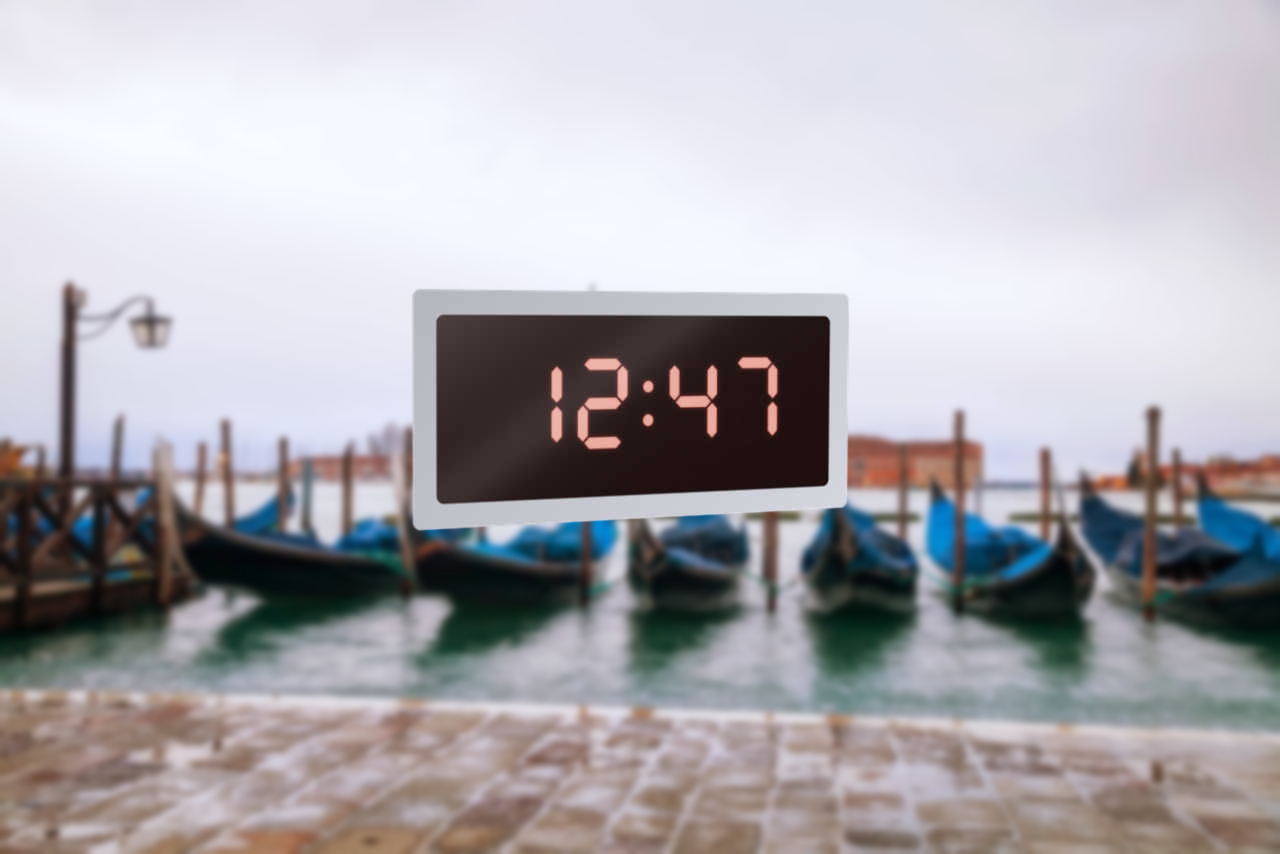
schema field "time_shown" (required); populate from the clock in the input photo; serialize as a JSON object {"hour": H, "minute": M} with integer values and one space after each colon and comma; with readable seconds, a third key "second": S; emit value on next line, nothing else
{"hour": 12, "minute": 47}
